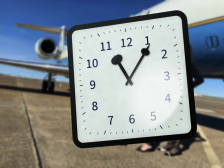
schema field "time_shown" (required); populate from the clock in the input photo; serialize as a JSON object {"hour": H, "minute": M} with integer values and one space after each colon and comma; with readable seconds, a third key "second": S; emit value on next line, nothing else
{"hour": 11, "minute": 6}
